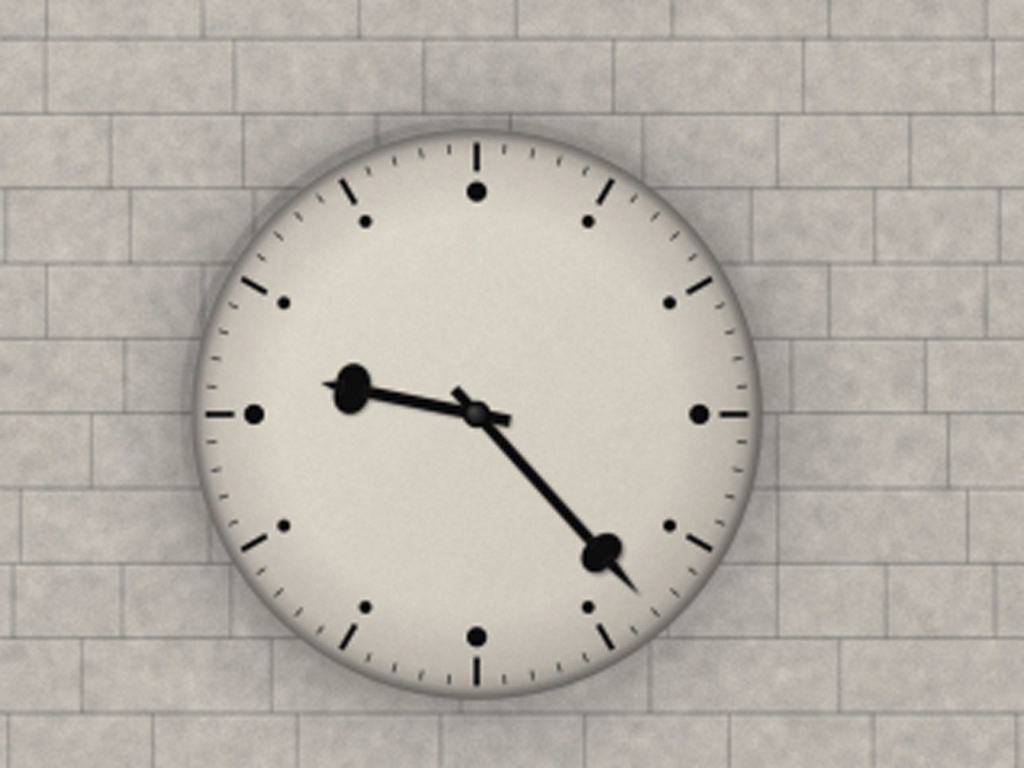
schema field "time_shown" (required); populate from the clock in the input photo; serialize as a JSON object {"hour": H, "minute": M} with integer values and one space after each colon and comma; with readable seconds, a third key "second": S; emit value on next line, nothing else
{"hour": 9, "minute": 23}
